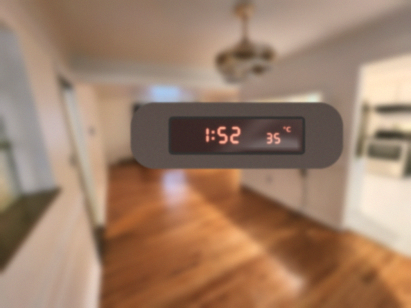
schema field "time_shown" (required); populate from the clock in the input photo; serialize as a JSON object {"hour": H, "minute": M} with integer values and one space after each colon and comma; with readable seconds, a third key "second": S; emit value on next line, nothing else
{"hour": 1, "minute": 52}
